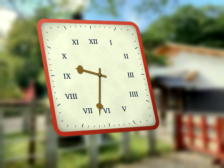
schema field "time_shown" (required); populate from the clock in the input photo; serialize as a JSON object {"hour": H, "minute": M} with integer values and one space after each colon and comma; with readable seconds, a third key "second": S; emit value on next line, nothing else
{"hour": 9, "minute": 32}
